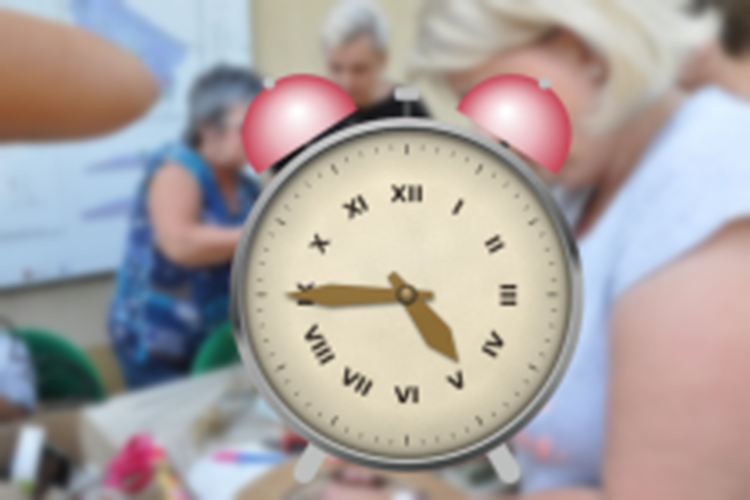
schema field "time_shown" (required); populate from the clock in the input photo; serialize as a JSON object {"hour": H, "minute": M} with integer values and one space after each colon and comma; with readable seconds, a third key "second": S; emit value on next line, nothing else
{"hour": 4, "minute": 45}
